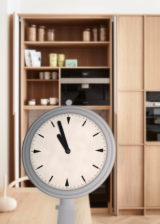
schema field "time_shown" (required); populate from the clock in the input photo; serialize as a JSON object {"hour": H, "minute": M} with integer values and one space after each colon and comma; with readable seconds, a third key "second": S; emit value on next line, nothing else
{"hour": 10, "minute": 57}
